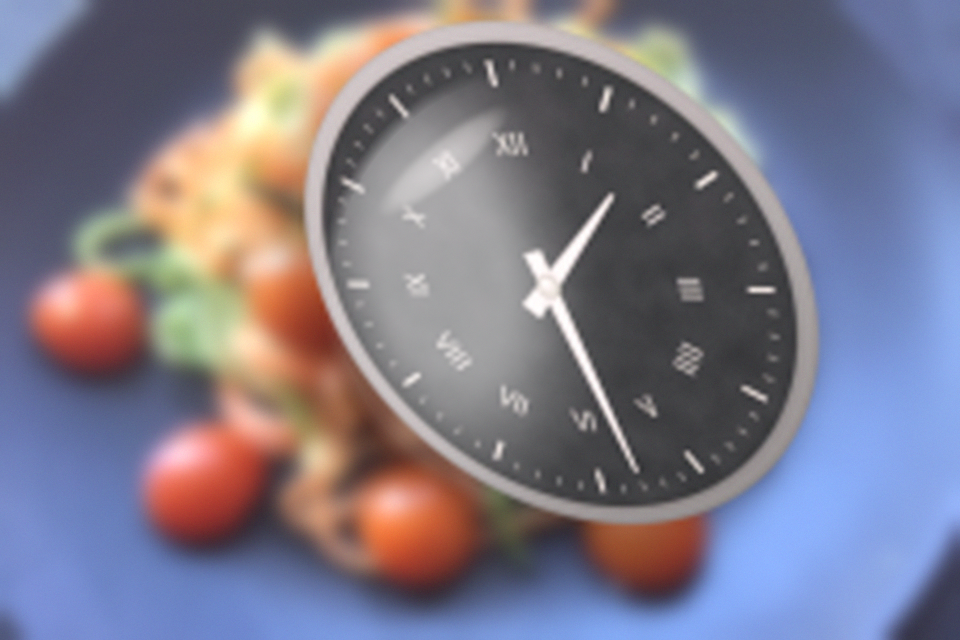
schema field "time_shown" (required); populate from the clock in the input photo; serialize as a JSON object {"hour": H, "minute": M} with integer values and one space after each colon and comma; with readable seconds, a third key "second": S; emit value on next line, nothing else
{"hour": 1, "minute": 28}
